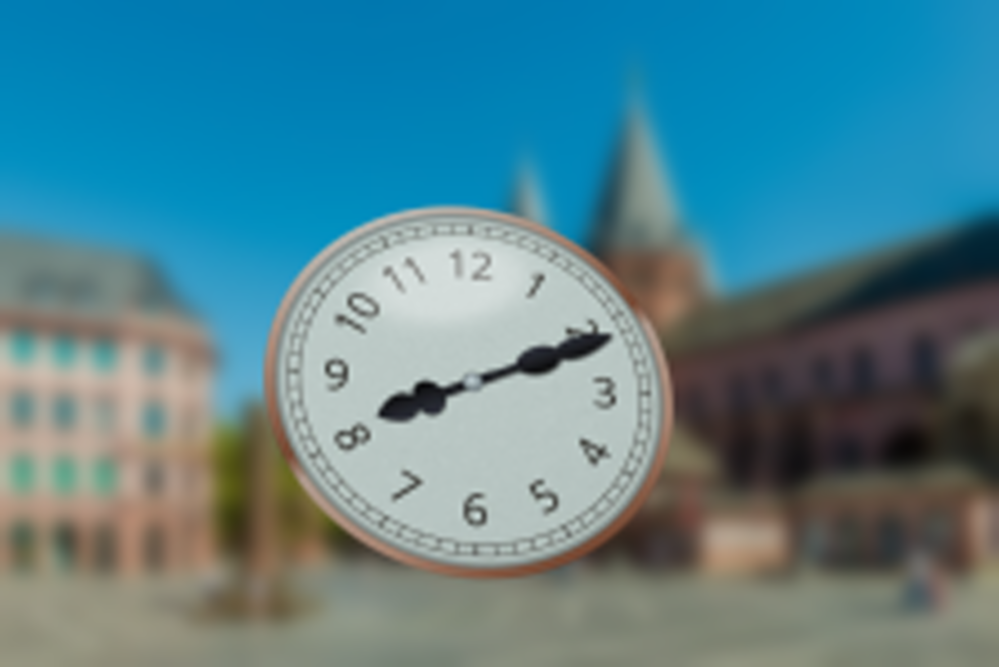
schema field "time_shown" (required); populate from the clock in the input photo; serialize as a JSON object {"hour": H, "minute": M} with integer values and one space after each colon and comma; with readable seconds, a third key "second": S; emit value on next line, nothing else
{"hour": 8, "minute": 11}
